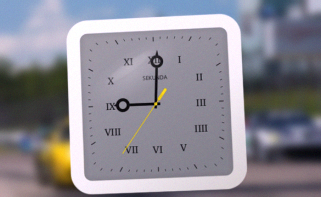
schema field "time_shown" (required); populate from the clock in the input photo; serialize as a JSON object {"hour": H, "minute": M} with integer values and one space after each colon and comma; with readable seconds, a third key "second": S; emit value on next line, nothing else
{"hour": 9, "minute": 0, "second": 36}
